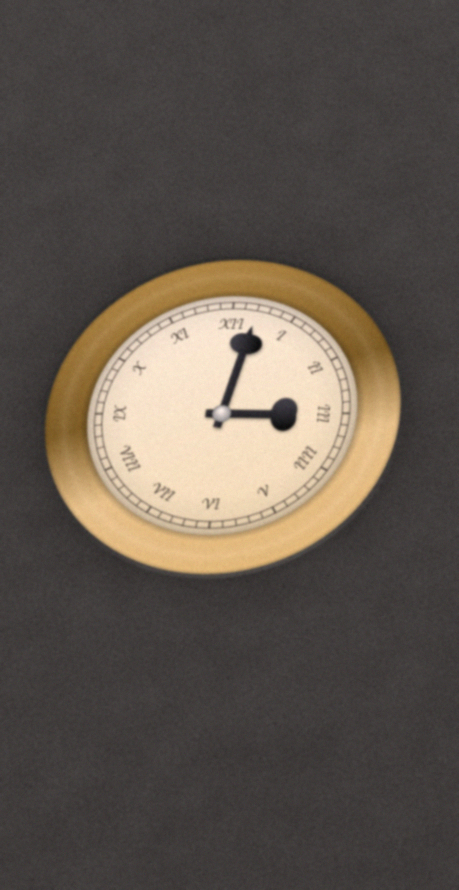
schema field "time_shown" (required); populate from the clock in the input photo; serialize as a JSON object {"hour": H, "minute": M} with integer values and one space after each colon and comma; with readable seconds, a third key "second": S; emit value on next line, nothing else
{"hour": 3, "minute": 2}
